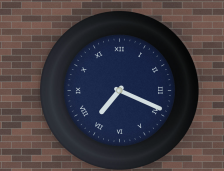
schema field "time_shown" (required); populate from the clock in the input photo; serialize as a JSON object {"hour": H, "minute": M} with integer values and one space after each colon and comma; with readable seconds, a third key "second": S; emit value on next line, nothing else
{"hour": 7, "minute": 19}
